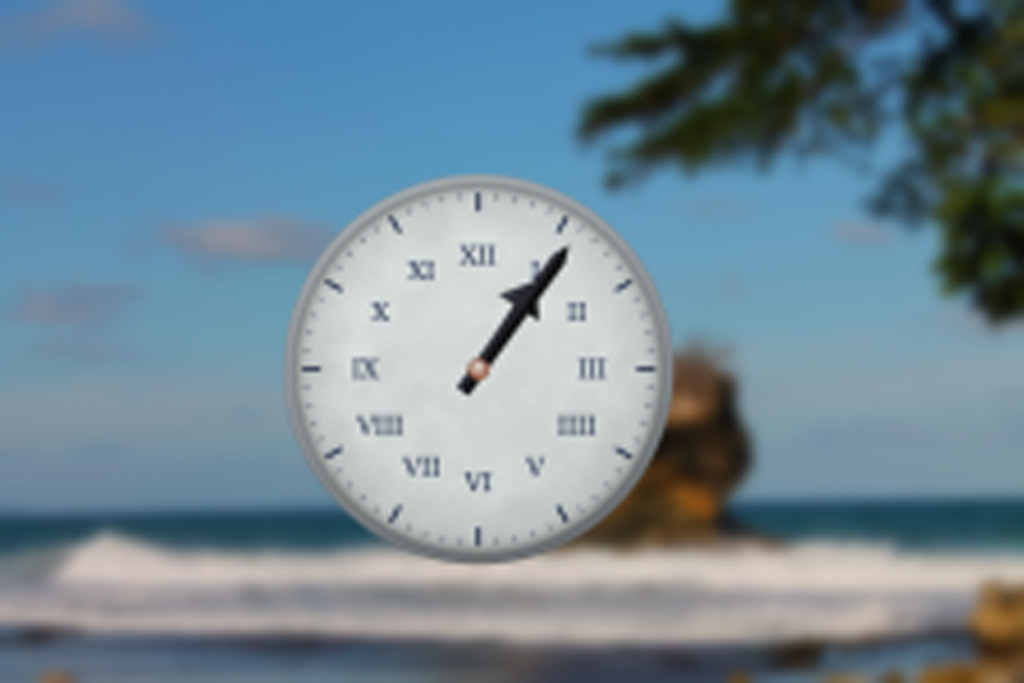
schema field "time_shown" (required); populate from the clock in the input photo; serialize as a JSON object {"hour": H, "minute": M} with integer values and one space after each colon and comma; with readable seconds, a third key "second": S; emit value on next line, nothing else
{"hour": 1, "minute": 6}
